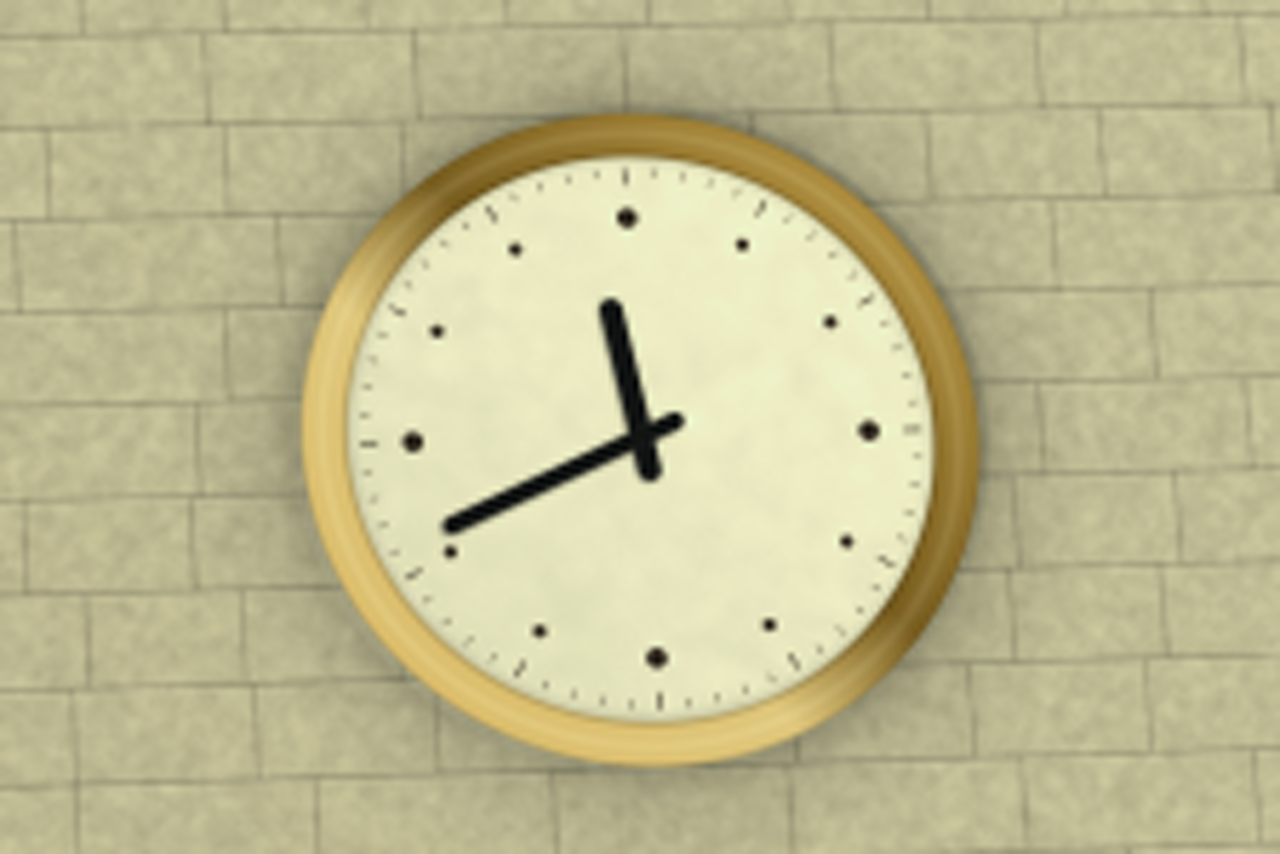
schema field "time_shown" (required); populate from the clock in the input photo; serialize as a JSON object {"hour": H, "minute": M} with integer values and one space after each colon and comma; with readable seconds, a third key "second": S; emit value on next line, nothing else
{"hour": 11, "minute": 41}
